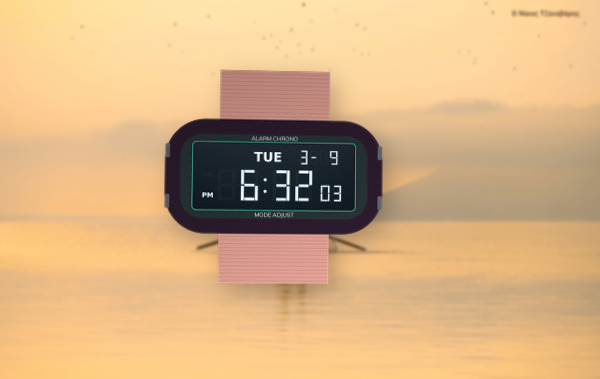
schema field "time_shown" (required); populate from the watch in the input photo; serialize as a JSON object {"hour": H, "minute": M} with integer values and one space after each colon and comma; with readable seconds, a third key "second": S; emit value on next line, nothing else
{"hour": 6, "minute": 32, "second": 3}
